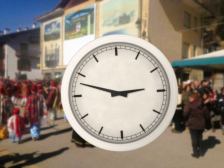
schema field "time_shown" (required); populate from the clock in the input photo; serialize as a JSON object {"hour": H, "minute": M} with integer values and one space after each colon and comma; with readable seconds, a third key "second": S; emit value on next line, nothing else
{"hour": 2, "minute": 48}
